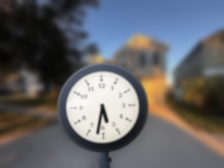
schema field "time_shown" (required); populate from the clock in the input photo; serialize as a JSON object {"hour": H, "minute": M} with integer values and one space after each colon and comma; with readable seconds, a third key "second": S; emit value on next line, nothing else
{"hour": 5, "minute": 32}
